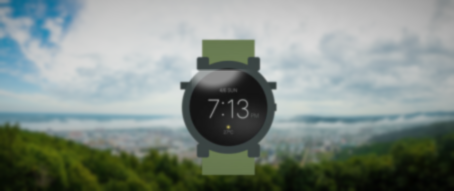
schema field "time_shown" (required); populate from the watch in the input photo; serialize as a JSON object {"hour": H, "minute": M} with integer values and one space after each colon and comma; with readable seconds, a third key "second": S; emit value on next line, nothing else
{"hour": 7, "minute": 13}
